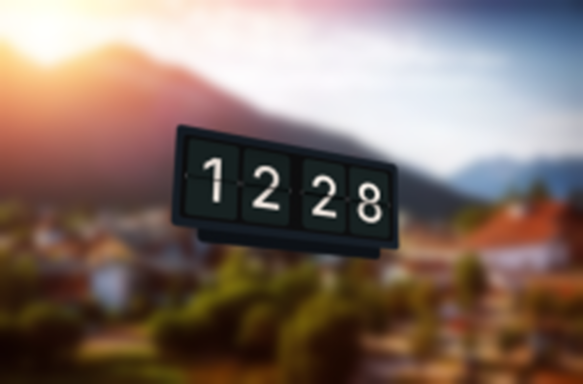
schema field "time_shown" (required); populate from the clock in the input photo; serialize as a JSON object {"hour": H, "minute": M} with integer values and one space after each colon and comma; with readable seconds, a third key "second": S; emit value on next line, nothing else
{"hour": 12, "minute": 28}
